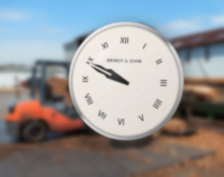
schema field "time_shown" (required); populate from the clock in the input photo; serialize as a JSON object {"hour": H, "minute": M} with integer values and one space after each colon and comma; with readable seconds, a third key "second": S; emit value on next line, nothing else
{"hour": 9, "minute": 49}
